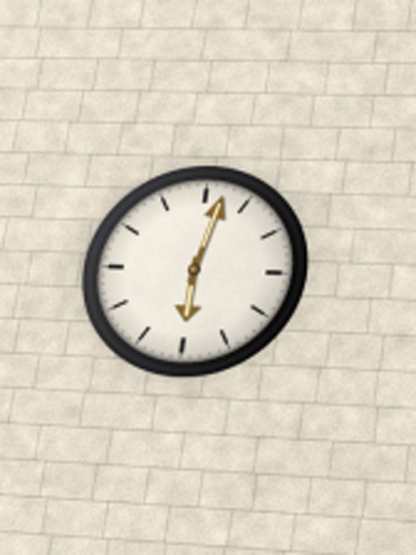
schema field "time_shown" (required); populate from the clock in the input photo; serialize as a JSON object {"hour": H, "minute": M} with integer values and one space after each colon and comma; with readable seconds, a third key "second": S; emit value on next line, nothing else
{"hour": 6, "minute": 2}
